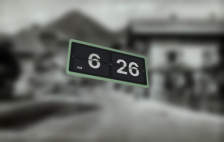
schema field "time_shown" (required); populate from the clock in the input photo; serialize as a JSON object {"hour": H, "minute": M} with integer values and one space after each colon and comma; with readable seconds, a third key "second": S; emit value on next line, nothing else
{"hour": 6, "minute": 26}
